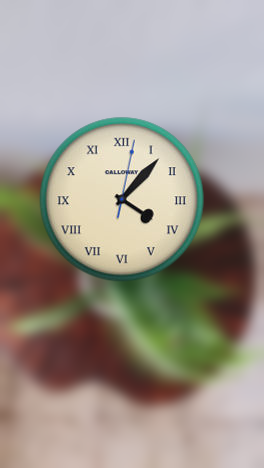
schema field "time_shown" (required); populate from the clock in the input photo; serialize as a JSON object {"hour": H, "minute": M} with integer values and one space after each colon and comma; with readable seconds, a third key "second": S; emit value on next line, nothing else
{"hour": 4, "minute": 7, "second": 2}
